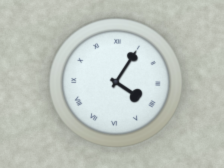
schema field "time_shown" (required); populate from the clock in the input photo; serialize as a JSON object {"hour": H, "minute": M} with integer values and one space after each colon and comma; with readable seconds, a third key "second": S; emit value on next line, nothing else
{"hour": 4, "minute": 5}
